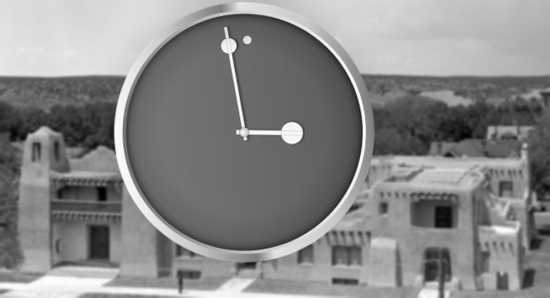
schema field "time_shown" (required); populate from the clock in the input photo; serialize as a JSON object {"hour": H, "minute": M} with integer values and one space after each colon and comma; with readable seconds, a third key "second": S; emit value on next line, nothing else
{"hour": 2, "minute": 58}
